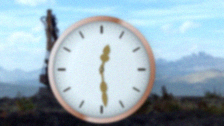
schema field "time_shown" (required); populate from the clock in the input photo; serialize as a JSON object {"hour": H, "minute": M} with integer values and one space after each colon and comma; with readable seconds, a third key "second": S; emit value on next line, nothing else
{"hour": 12, "minute": 29}
